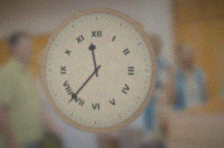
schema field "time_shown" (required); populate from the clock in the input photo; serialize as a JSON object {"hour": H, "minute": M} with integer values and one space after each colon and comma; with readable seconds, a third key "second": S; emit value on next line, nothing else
{"hour": 11, "minute": 37}
